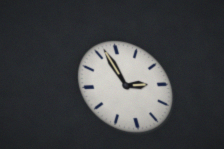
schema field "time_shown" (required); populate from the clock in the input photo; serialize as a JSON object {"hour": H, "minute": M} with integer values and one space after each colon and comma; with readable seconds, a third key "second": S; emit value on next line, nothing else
{"hour": 2, "minute": 57}
